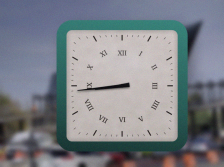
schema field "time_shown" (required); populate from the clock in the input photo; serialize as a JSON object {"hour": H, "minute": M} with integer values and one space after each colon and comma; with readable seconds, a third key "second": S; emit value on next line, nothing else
{"hour": 8, "minute": 44}
